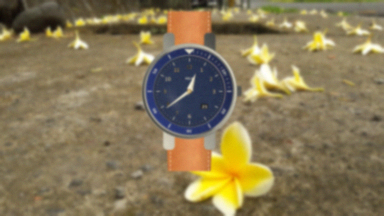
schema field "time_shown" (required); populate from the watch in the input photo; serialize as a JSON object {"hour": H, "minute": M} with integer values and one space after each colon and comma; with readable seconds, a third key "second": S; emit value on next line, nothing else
{"hour": 12, "minute": 39}
